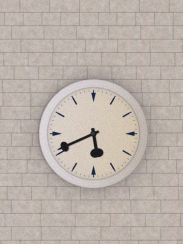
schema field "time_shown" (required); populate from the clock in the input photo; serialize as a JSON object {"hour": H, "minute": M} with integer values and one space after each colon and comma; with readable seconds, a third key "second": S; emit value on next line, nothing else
{"hour": 5, "minute": 41}
